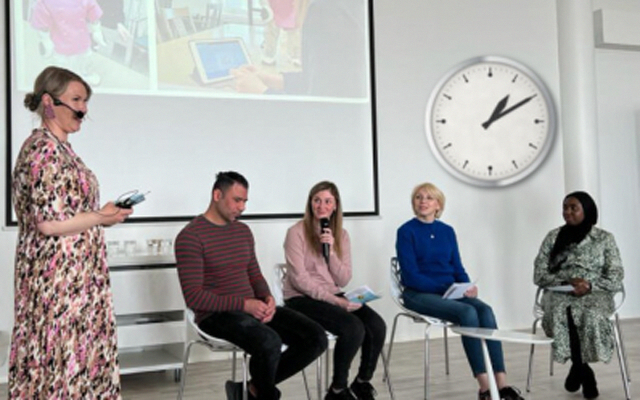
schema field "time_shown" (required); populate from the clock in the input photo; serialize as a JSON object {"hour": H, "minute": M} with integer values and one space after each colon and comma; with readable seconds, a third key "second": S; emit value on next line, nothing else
{"hour": 1, "minute": 10}
